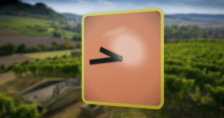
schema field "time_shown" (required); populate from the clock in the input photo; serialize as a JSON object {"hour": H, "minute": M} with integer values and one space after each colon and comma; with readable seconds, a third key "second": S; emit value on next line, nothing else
{"hour": 9, "minute": 44}
